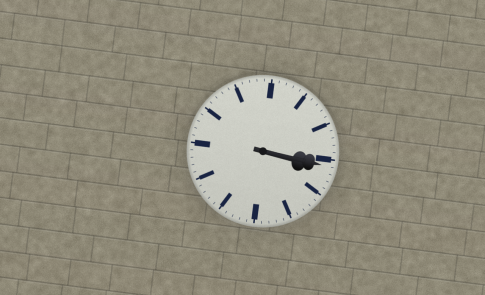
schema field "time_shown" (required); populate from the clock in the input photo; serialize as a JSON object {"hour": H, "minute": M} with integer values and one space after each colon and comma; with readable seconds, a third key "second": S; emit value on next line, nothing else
{"hour": 3, "minute": 16}
